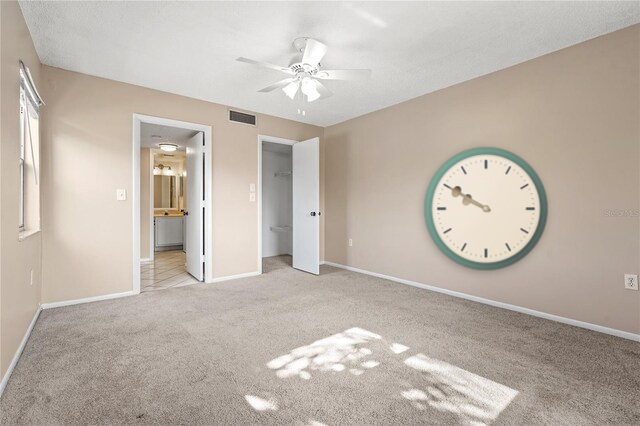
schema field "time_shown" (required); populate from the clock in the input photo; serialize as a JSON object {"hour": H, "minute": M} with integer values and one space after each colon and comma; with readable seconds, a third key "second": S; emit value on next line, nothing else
{"hour": 9, "minute": 50}
